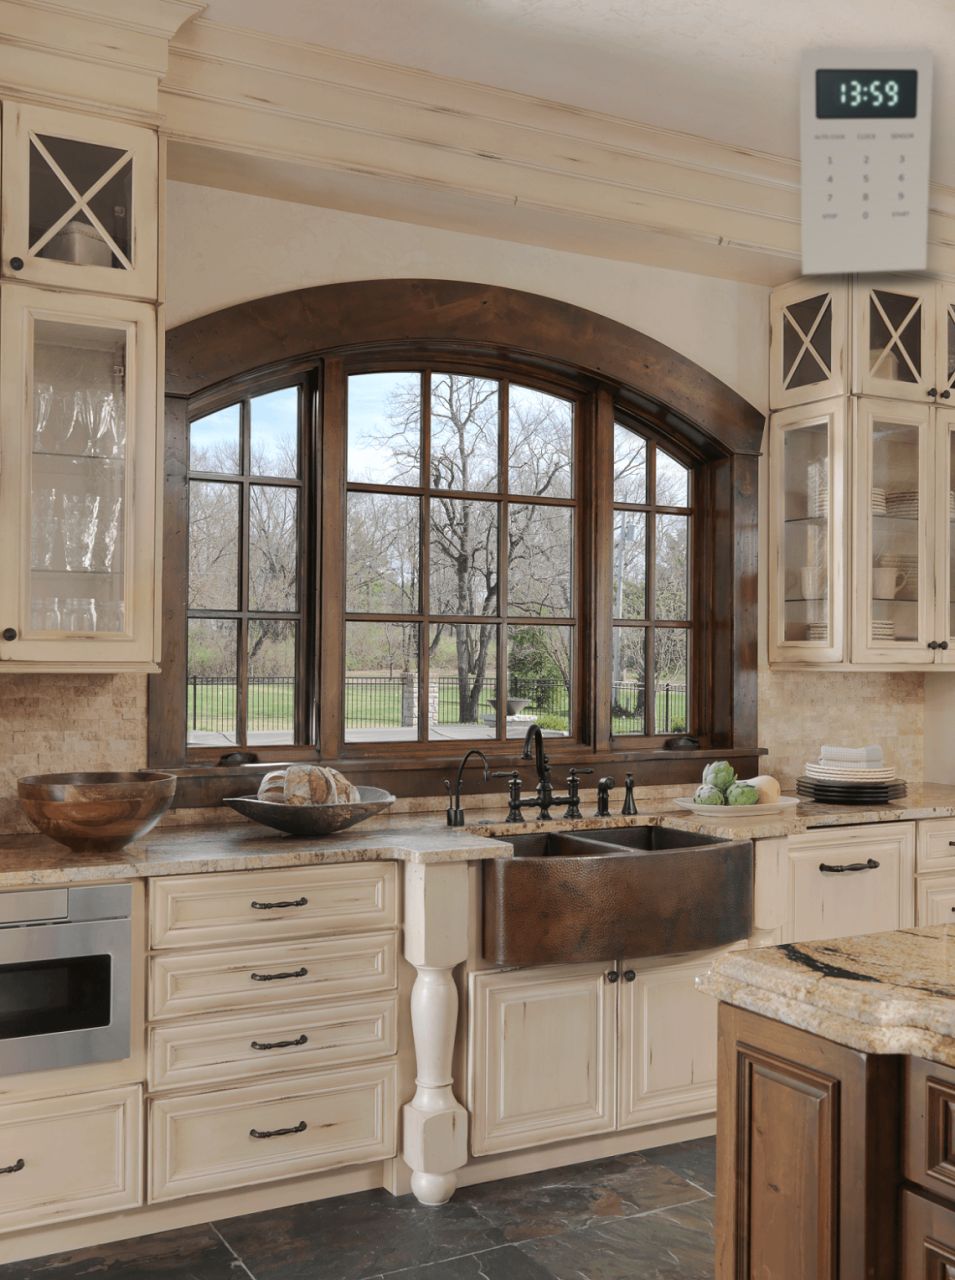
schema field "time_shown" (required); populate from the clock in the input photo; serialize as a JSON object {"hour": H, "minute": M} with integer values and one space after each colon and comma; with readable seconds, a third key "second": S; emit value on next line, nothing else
{"hour": 13, "minute": 59}
